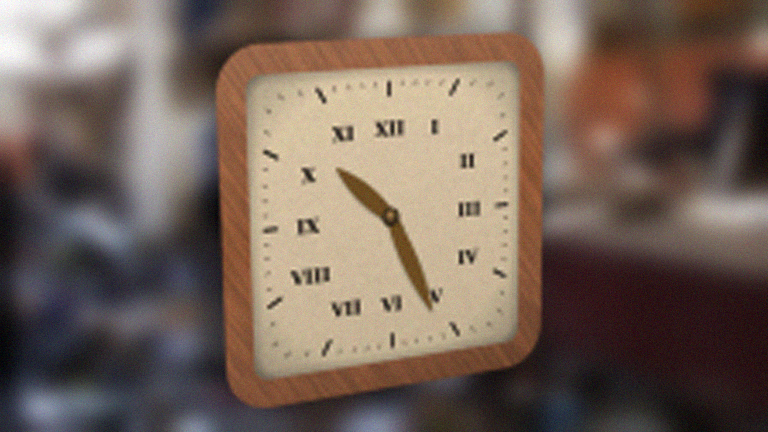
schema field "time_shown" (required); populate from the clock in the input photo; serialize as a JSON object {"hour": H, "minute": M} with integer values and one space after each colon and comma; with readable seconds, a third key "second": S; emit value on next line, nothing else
{"hour": 10, "minute": 26}
